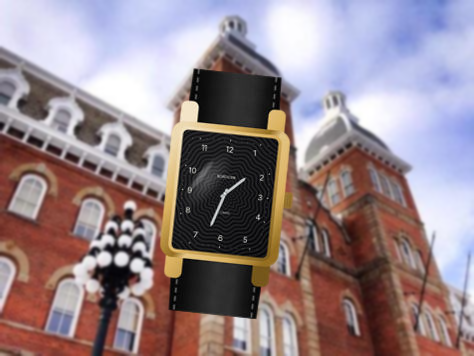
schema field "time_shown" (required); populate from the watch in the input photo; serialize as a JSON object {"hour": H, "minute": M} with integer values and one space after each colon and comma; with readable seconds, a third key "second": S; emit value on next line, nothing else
{"hour": 1, "minute": 33}
